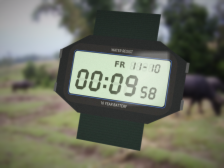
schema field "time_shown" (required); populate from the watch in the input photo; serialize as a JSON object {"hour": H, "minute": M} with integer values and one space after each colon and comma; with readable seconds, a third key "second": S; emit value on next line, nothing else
{"hour": 0, "minute": 9, "second": 58}
